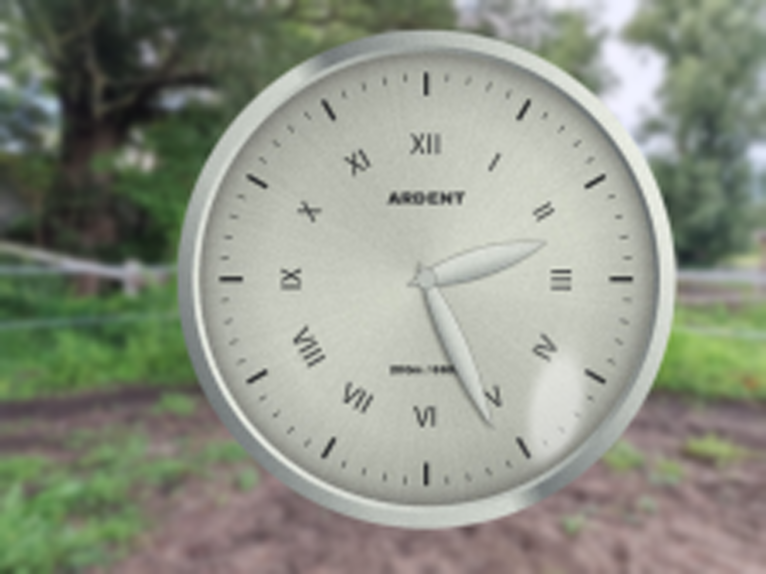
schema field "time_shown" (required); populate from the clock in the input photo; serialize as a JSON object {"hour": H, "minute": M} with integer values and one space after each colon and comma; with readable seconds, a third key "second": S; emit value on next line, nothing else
{"hour": 2, "minute": 26}
